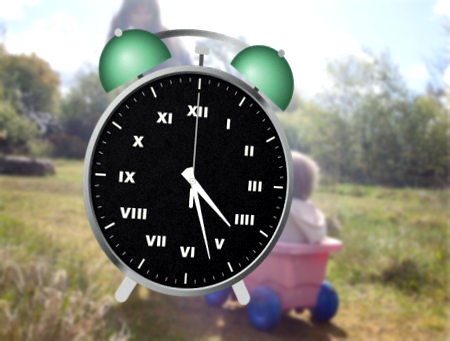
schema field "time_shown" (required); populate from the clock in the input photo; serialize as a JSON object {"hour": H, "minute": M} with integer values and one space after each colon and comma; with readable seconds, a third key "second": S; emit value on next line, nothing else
{"hour": 4, "minute": 27, "second": 0}
